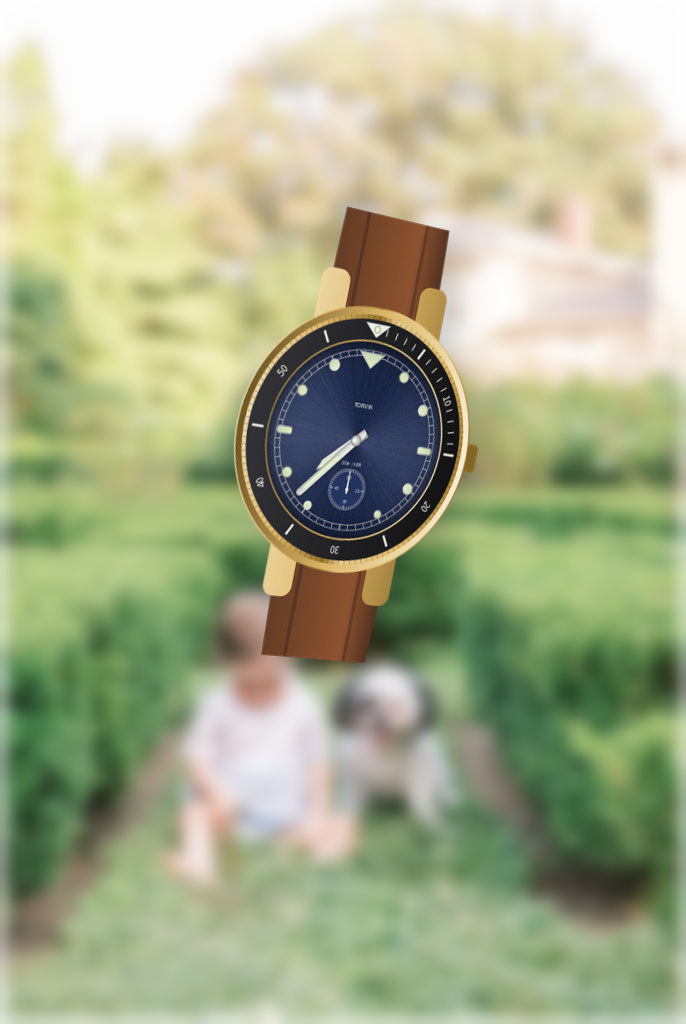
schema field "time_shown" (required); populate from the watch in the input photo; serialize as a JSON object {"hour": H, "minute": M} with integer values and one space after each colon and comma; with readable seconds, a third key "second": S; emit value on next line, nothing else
{"hour": 7, "minute": 37}
